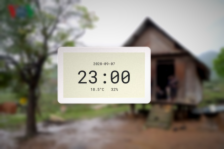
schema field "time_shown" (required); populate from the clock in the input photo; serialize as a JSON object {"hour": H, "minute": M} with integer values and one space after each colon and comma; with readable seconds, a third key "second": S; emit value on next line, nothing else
{"hour": 23, "minute": 0}
